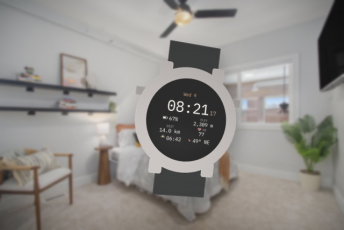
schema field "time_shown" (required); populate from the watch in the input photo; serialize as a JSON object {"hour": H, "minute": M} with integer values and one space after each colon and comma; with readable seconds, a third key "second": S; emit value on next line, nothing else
{"hour": 8, "minute": 21}
